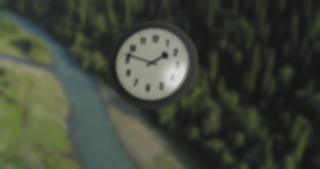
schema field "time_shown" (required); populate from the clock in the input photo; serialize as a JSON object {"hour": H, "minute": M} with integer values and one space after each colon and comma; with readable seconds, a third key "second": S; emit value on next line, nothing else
{"hour": 1, "minute": 47}
